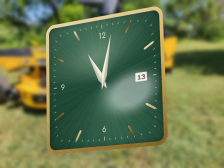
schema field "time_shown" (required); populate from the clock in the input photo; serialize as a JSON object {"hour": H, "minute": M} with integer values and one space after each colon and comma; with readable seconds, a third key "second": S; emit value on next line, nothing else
{"hour": 11, "minute": 2}
